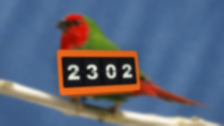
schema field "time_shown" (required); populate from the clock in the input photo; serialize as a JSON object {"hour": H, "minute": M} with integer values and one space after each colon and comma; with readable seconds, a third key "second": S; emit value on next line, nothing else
{"hour": 23, "minute": 2}
